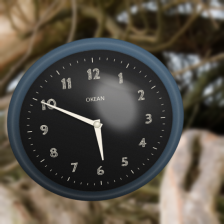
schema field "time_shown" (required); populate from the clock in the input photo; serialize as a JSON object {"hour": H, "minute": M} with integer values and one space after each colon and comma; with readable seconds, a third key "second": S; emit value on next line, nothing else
{"hour": 5, "minute": 50}
